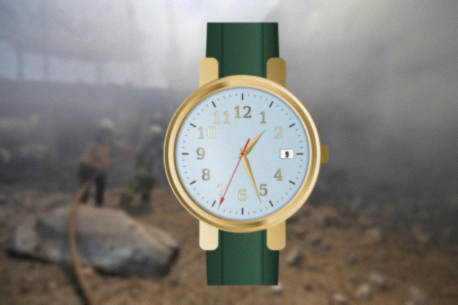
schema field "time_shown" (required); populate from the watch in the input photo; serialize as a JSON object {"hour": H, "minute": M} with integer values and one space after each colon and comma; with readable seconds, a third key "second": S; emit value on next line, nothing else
{"hour": 1, "minute": 26, "second": 34}
